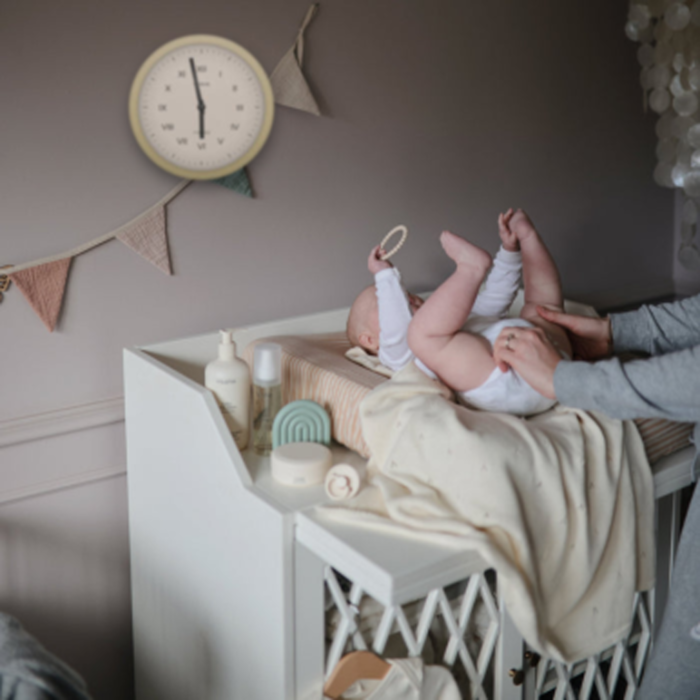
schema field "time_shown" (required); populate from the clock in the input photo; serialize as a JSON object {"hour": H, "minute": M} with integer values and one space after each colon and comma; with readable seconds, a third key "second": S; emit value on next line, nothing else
{"hour": 5, "minute": 58}
